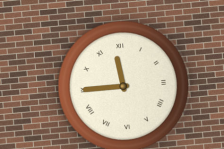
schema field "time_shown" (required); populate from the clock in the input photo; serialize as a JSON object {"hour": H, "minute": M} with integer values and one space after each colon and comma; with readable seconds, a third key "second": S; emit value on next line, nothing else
{"hour": 11, "minute": 45}
